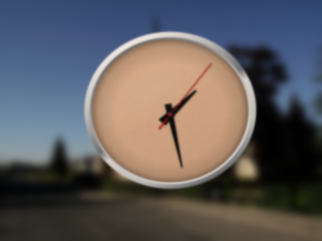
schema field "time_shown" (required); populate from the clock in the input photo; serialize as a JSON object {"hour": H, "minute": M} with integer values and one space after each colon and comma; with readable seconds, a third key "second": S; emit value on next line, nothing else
{"hour": 1, "minute": 28, "second": 6}
